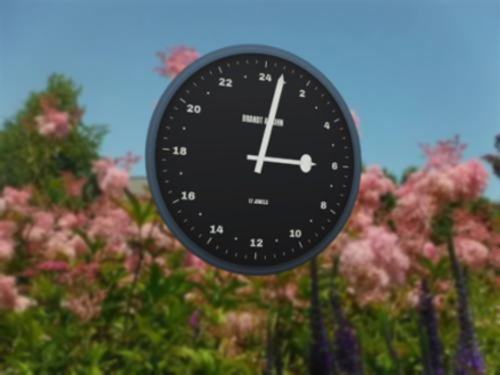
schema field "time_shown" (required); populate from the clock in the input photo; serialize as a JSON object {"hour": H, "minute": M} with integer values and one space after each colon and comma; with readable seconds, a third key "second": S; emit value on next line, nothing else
{"hour": 6, "minute": 2}
